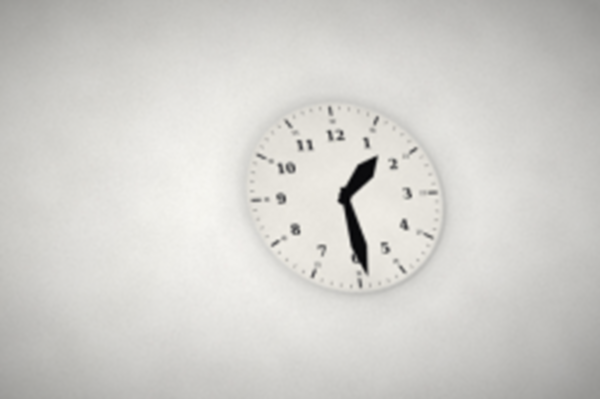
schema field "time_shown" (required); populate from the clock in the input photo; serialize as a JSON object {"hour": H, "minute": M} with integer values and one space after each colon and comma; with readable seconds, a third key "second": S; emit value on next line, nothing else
{"hour": 1, "minute": 29}
